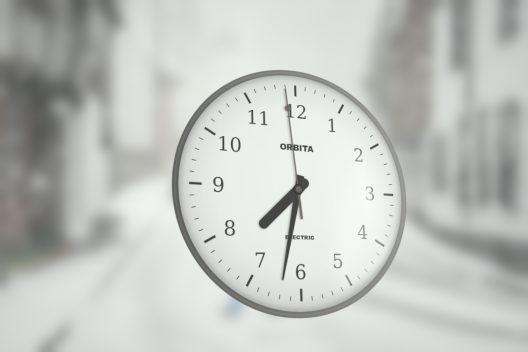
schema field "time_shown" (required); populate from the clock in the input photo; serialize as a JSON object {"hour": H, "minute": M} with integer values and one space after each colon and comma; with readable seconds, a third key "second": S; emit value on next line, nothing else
{"hour": 7, "minute": 31, "second": 59}
